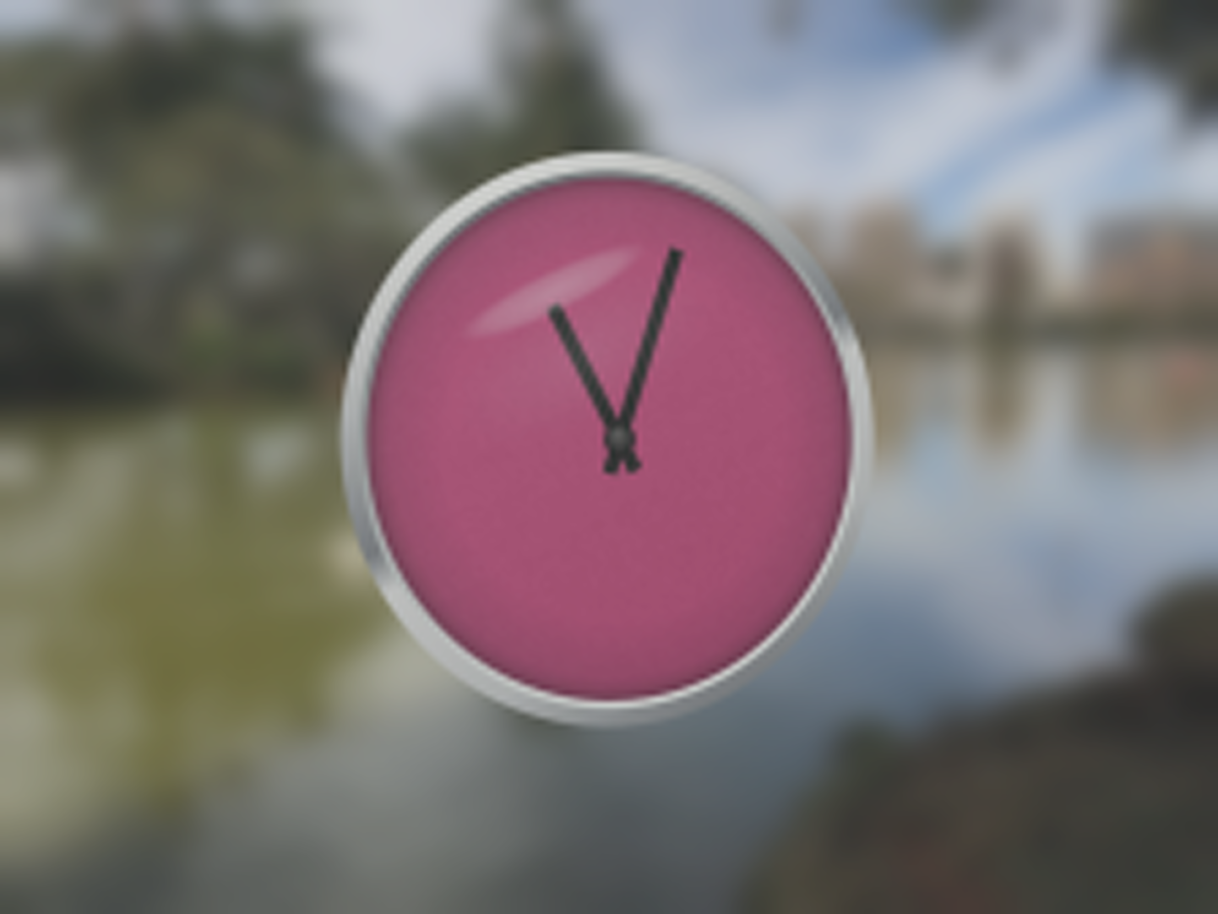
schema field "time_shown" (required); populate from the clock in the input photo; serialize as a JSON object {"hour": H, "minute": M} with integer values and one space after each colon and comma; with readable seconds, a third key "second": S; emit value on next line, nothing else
{"hour": 11, "minute": 3}
